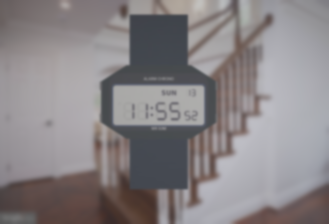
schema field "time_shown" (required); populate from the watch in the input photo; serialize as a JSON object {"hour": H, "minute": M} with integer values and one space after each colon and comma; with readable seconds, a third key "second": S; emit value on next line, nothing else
{"hour": 11, "minute": 55}
